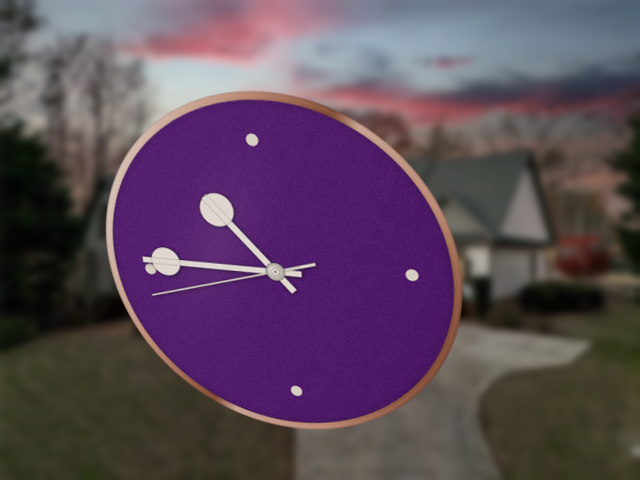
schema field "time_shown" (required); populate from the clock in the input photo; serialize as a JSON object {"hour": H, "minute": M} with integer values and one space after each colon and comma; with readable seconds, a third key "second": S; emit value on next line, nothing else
{"hour": 10, "minute": 45, "second": 43}
